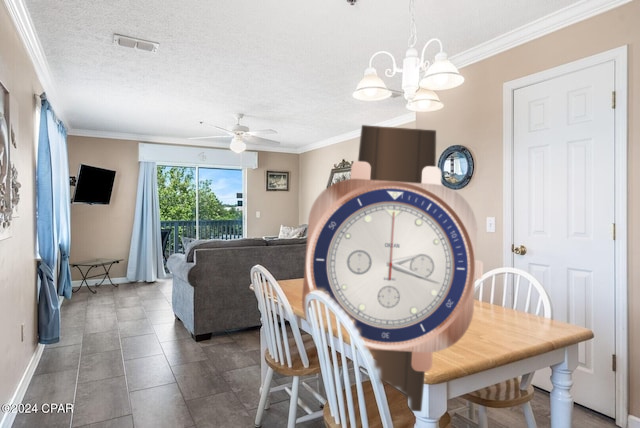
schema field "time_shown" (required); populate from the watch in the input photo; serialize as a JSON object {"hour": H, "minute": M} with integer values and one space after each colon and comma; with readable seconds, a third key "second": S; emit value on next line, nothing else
{"hour": 2, "minute": 18}
